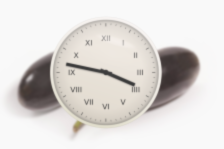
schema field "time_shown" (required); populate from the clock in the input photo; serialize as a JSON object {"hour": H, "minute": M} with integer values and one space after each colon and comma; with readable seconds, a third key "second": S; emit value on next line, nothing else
{"hour": 3, "minute": 47}
